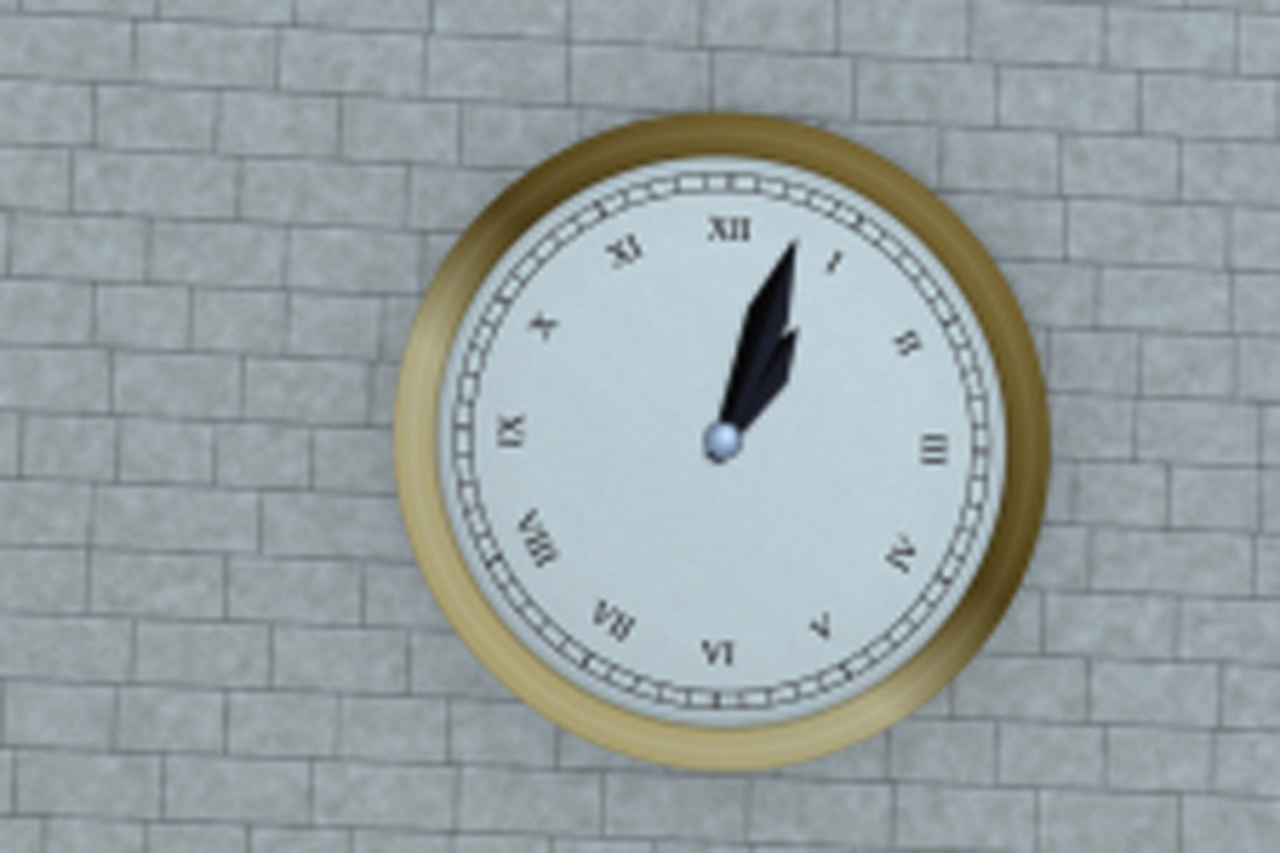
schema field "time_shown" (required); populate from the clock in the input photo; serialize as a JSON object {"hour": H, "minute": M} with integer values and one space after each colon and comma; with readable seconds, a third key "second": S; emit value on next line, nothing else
{"hour": 1, "minute": 3}
